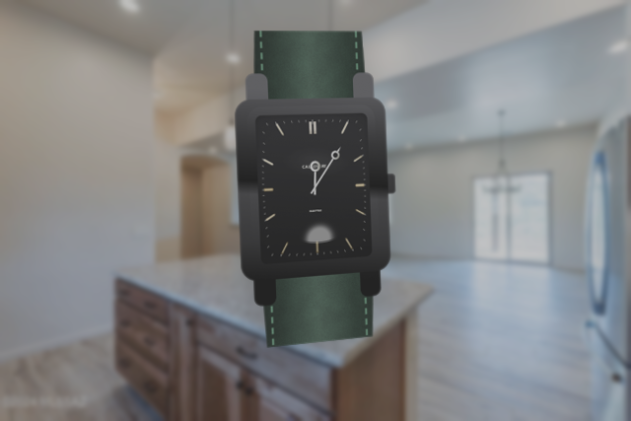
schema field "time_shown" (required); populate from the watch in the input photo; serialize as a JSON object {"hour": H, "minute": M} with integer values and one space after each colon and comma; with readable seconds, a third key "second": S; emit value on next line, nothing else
{"hour": 12, "minute": 6}
